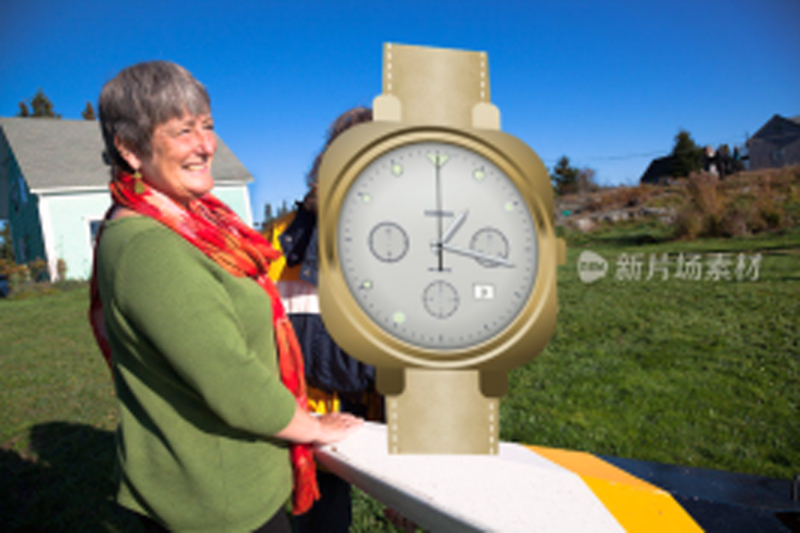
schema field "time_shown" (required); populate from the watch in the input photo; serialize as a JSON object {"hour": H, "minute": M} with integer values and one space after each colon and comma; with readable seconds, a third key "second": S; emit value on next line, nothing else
{"hour": 1, "minute": 17}
